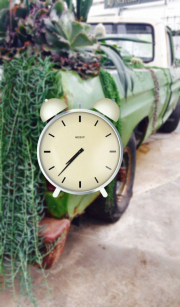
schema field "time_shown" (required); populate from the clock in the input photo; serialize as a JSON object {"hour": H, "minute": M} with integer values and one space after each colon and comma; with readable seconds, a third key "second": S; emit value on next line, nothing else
{"hour": 7, "minute": 37}
